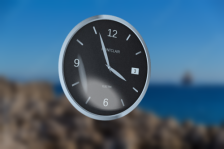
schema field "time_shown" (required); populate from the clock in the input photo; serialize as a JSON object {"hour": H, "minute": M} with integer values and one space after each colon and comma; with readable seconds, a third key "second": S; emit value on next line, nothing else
{"hour": 3, "minute": 56}
